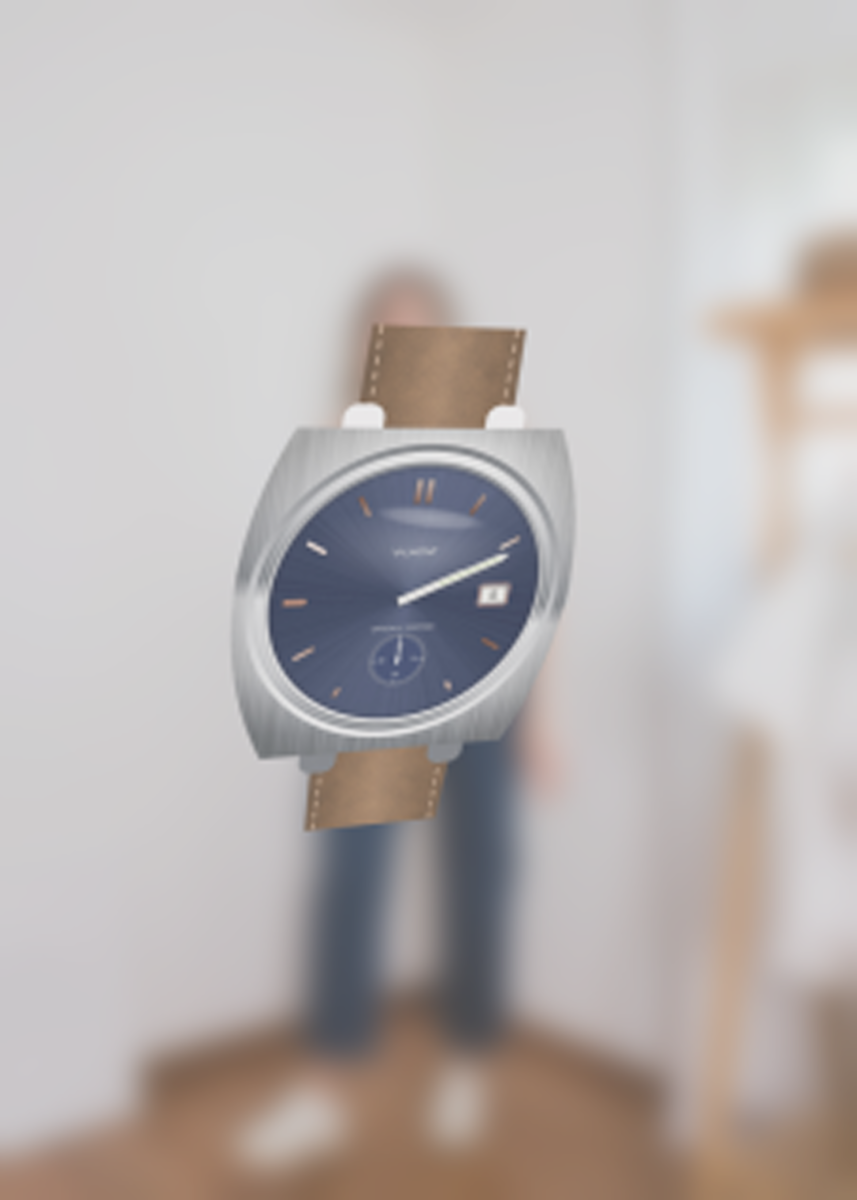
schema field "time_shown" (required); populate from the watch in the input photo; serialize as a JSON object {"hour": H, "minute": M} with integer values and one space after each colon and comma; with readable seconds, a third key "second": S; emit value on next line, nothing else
{"hour": 2, "minute": 11}
